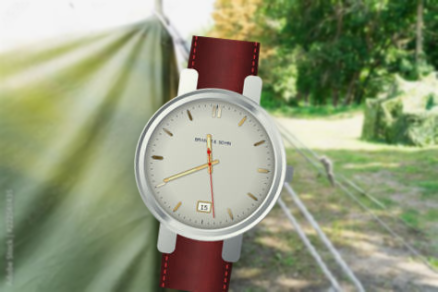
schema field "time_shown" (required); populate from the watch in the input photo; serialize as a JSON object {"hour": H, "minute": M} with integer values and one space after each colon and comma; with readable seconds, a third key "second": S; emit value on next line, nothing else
{"hour": 11, "minute": 40, "second": 28}
